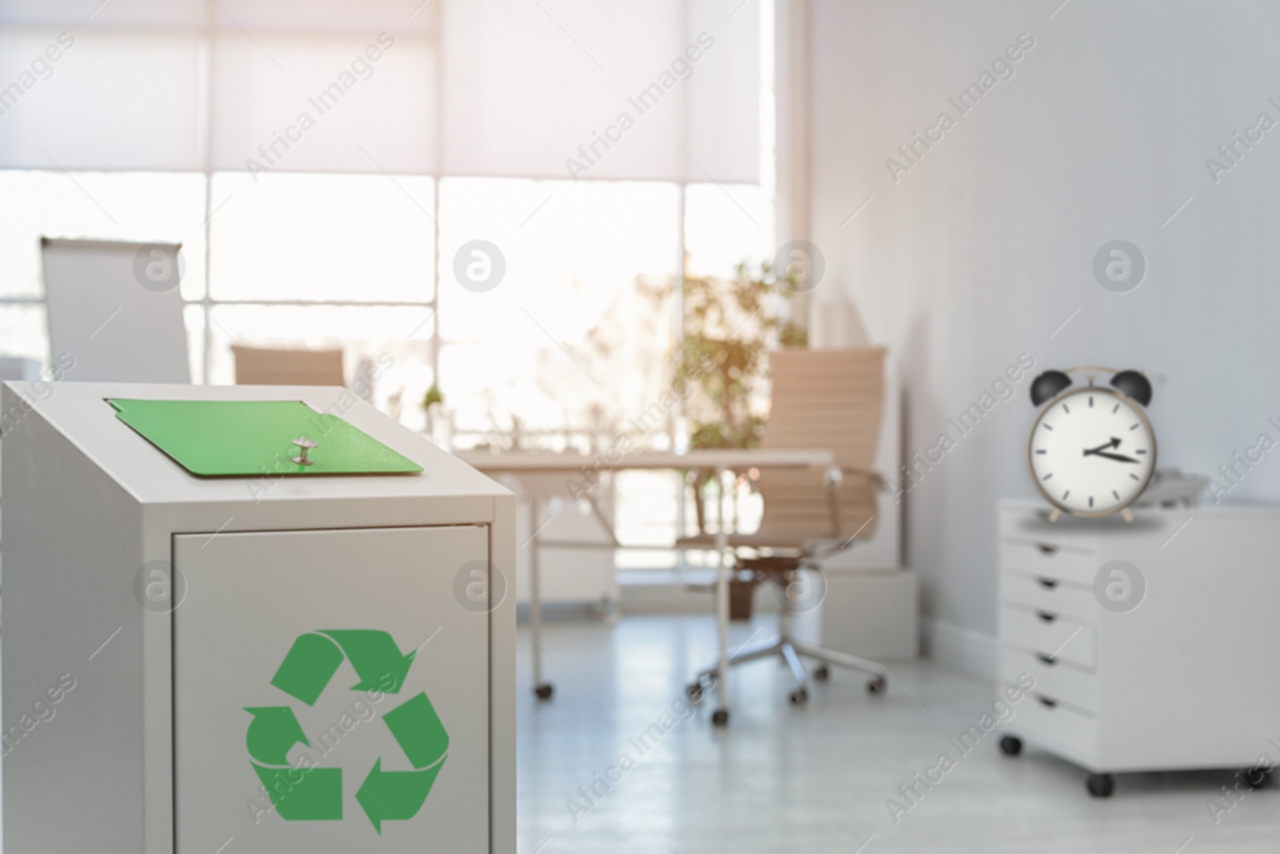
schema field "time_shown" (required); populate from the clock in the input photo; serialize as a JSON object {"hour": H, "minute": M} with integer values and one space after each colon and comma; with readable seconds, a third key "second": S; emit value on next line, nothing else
{"hour": 2, "minute": 17}
